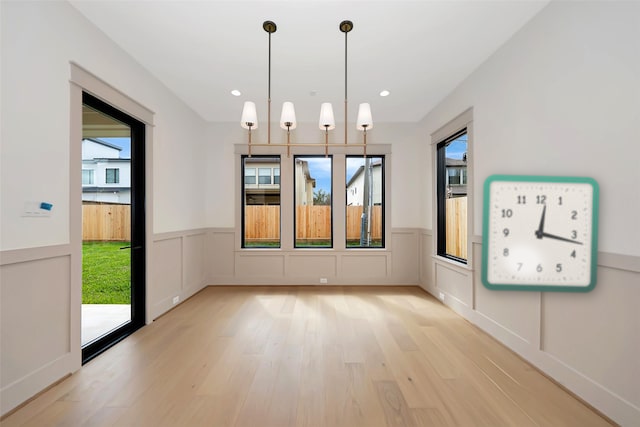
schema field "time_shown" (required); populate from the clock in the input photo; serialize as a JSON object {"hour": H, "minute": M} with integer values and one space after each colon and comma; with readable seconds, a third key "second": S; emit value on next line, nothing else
{"hour": 12, "minute": 17}
